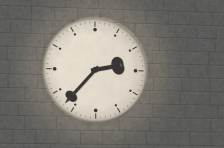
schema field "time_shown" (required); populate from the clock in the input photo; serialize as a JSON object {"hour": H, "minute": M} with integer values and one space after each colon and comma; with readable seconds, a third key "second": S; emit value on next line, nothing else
{"hour": 2, "minute": 37}
